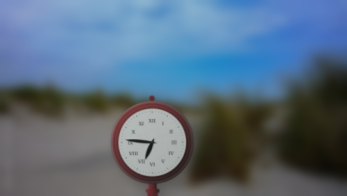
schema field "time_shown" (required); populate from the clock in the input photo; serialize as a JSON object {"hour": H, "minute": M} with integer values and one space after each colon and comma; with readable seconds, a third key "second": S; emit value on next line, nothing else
{"hour": 6, "minute": 46}
